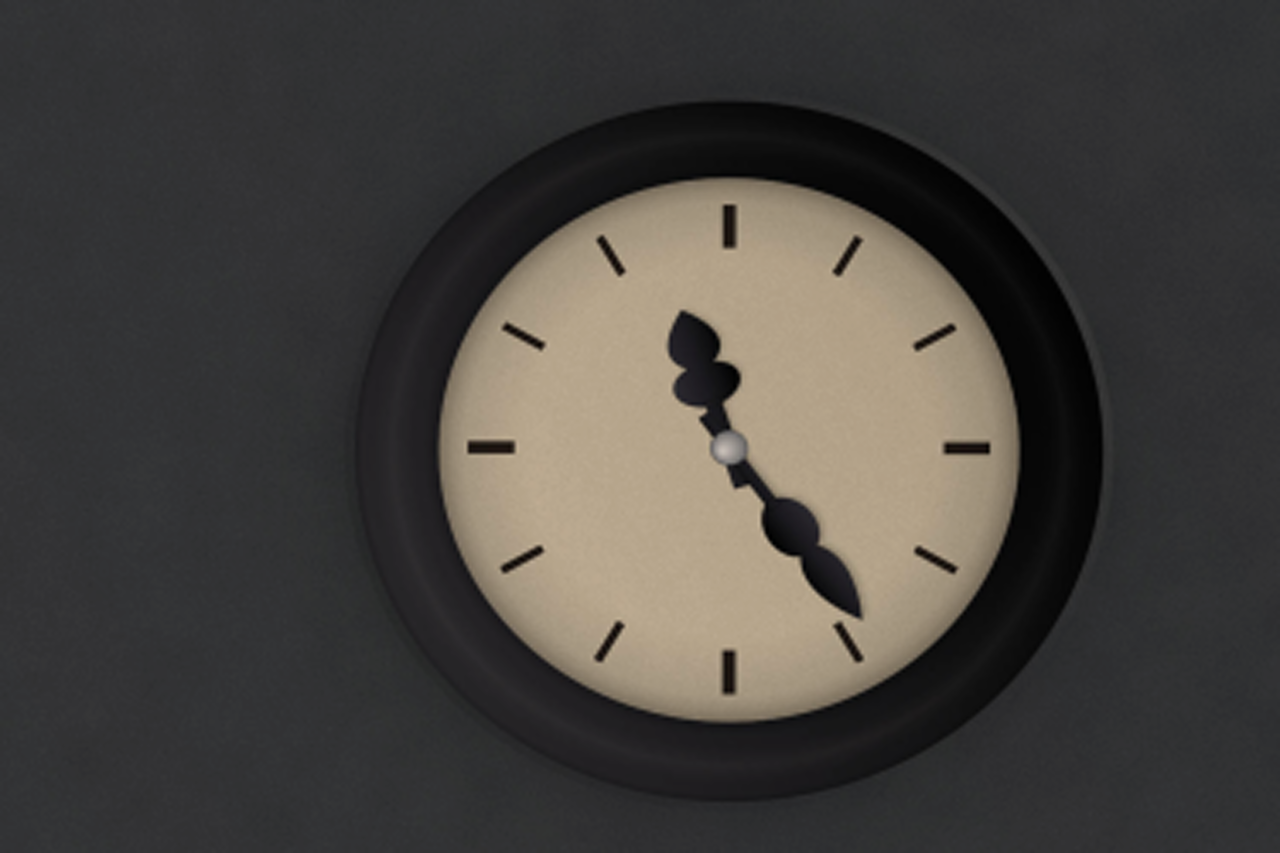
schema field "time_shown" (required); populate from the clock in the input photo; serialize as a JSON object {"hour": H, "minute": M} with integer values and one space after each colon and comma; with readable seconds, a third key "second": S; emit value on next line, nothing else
{"hour": 11, "minute": 24}
